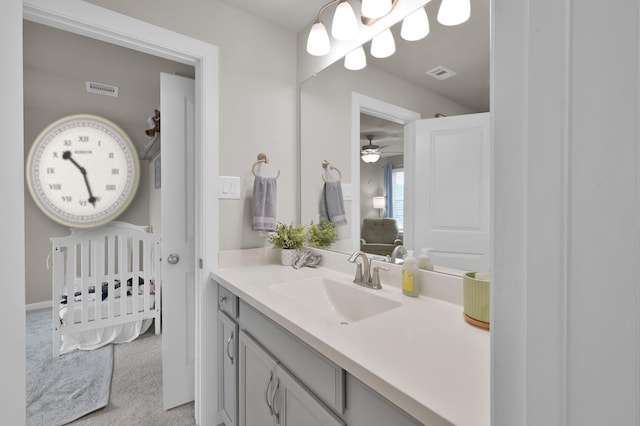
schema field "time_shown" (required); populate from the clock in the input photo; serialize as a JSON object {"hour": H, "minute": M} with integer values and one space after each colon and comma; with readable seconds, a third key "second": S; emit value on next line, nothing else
{"hour": 10, "minute": 27}
